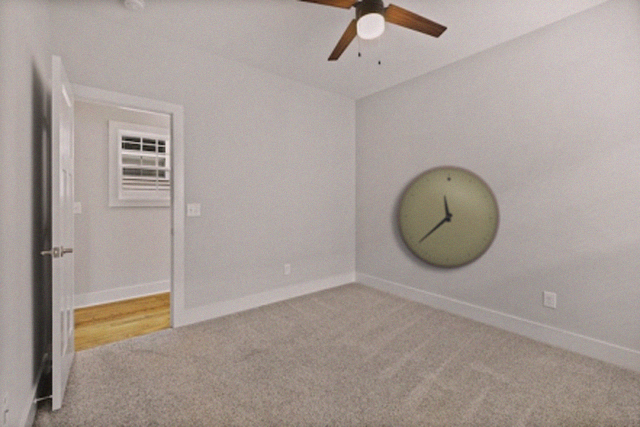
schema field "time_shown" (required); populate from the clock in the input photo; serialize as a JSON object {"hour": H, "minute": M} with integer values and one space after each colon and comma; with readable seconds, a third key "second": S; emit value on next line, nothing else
{"hour": 11, "minute": 38}
